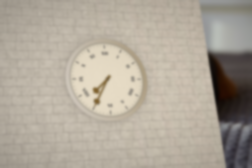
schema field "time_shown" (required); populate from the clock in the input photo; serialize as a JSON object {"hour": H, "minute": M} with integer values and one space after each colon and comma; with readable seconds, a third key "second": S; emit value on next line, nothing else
{"hour": 7, "minute": 35}
